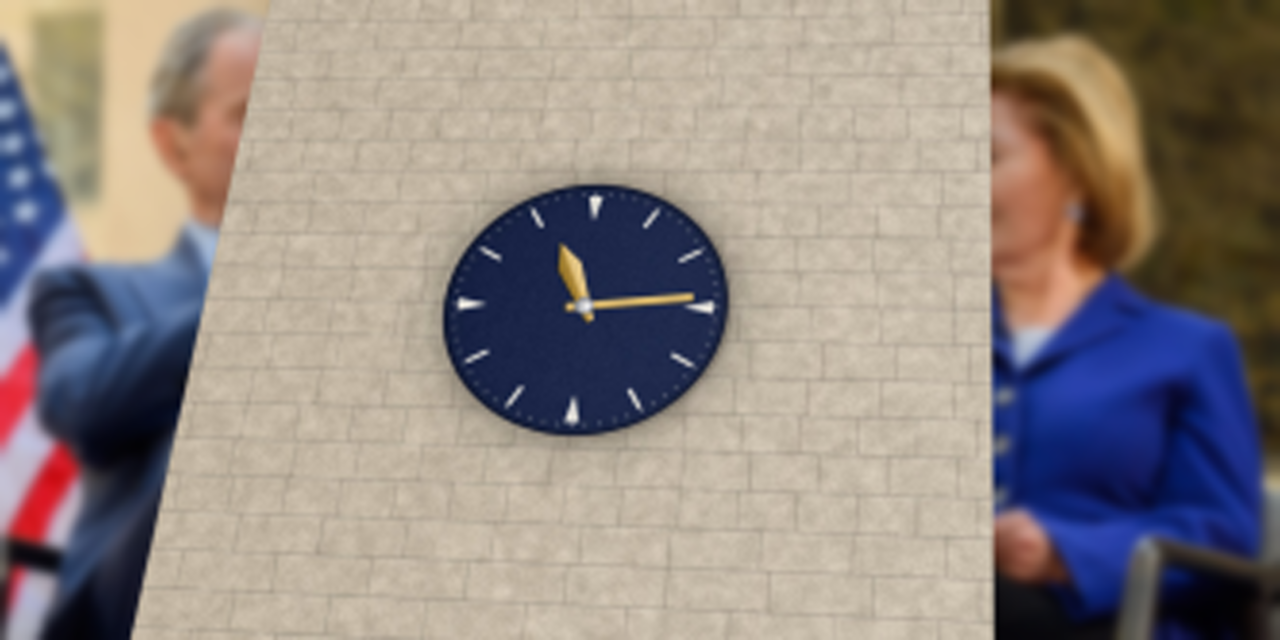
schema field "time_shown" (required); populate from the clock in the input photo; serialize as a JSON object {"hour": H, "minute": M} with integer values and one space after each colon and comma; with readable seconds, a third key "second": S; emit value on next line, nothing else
{"hour": 11, "minute": 14}
